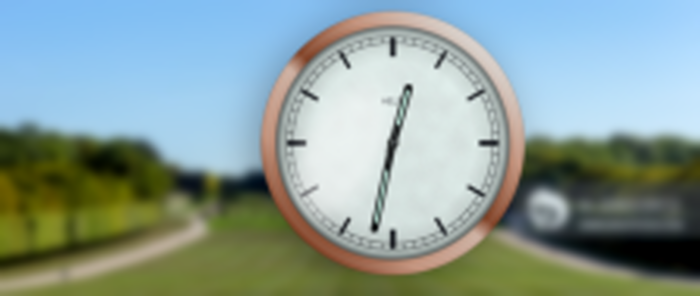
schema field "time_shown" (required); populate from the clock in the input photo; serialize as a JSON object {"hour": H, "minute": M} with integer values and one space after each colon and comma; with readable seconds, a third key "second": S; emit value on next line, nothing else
{"hour": 12, "minute": 32}
